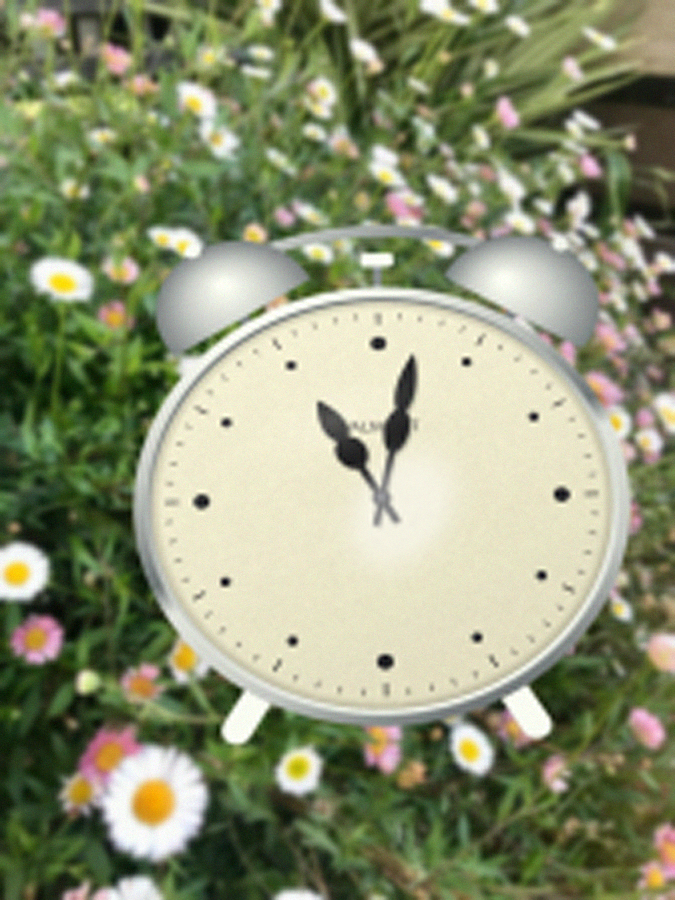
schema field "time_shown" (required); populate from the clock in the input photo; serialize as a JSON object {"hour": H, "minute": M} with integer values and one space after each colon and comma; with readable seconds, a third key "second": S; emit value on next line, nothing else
{"hour": 11, "minute": 2}
